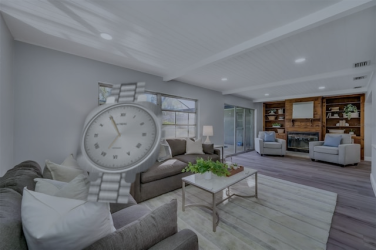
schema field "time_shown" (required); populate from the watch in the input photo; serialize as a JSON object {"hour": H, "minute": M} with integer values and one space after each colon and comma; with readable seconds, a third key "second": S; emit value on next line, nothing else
{"hour": 6, "minute": 55}
